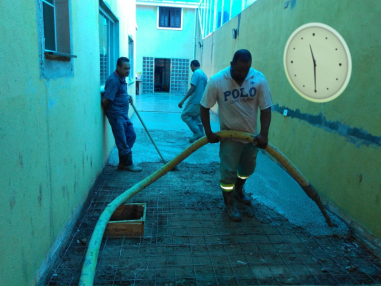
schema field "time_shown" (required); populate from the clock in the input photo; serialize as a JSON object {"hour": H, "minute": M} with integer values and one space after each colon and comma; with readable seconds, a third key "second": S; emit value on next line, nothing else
{"hour": 11, "minute": 30}
